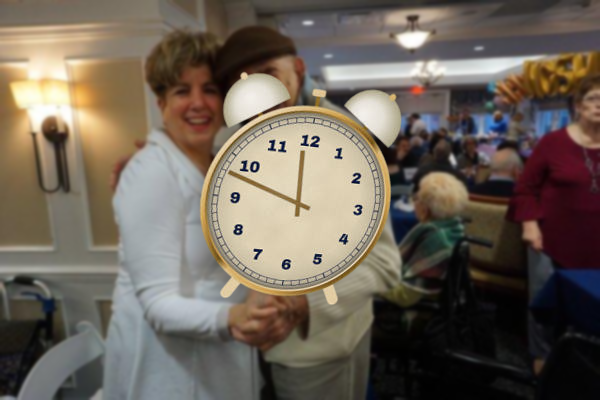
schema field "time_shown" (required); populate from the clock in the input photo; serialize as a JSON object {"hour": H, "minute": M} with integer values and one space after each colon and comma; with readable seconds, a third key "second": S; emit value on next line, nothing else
{"hour": 11, "minute": 48}
